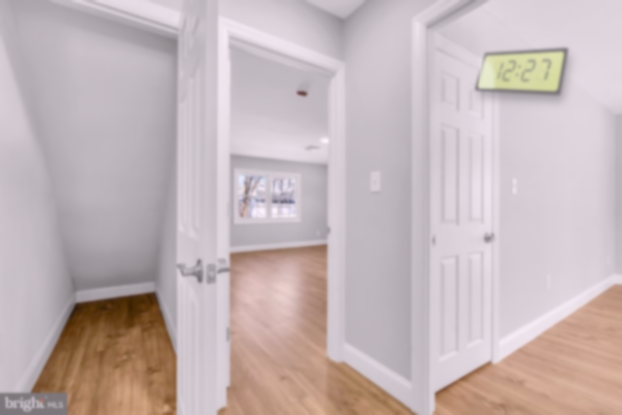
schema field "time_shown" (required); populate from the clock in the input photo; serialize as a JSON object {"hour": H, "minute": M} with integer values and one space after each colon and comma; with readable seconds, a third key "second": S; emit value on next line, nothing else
{"hour": 12, "minute": 27}
